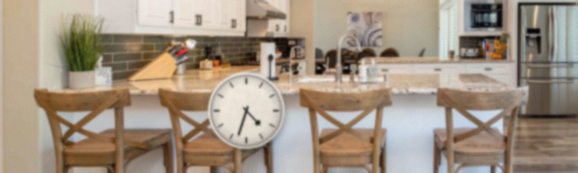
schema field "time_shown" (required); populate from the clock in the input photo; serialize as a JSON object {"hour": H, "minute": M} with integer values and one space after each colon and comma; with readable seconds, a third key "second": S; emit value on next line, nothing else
{"hour": 4, "minute": 33}
